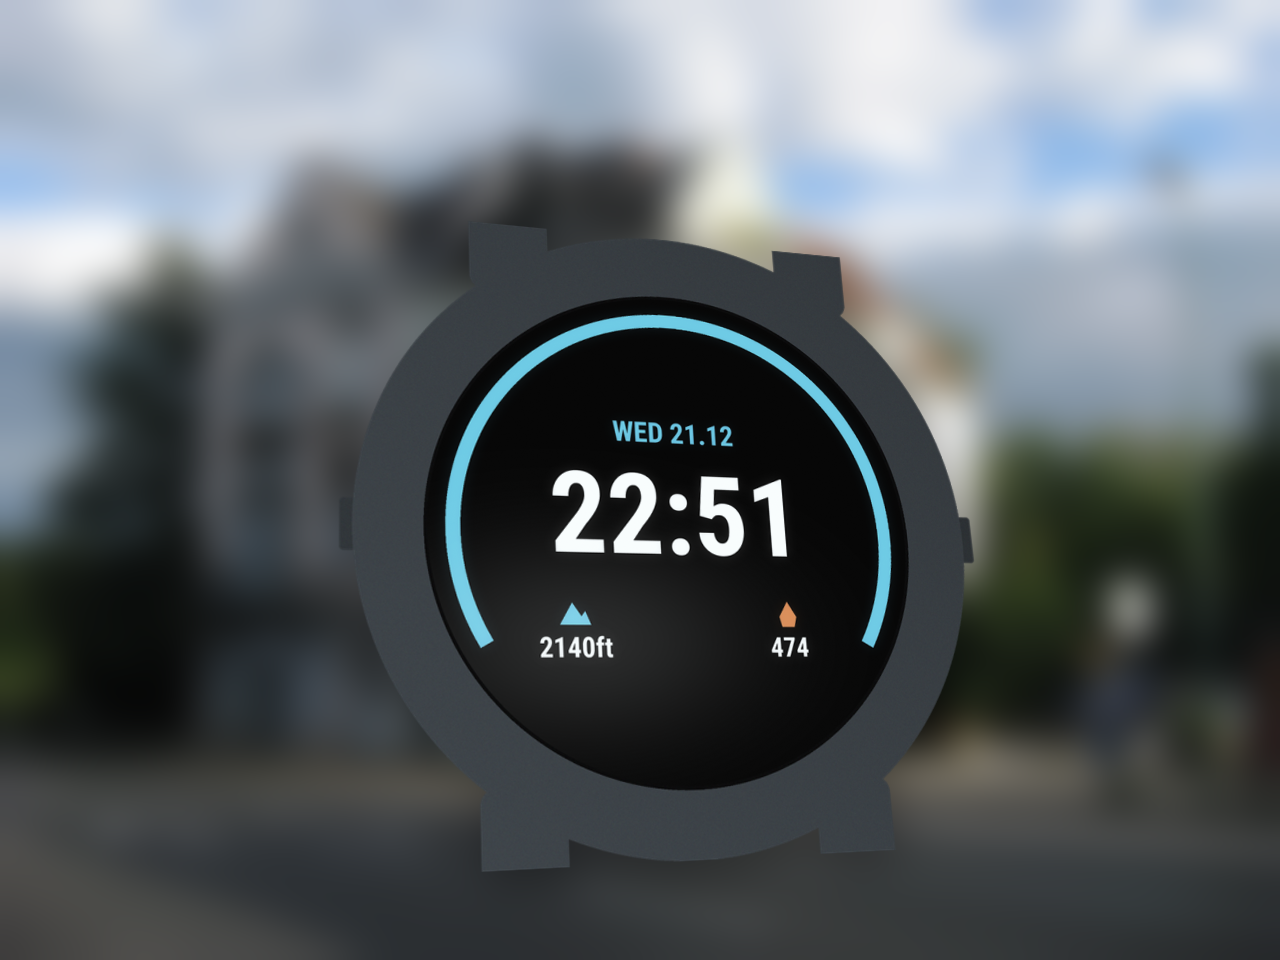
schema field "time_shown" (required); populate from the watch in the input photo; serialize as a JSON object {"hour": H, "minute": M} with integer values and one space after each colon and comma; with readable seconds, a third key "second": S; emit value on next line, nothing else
{"hour": 22, "minute": 51}
